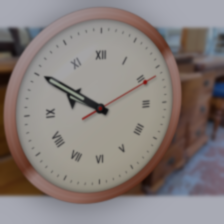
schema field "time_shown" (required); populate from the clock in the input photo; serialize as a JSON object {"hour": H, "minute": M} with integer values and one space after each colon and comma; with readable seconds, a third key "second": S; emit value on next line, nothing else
{"hour": 9, "minute": 50, "second": 11}
